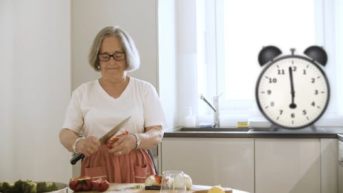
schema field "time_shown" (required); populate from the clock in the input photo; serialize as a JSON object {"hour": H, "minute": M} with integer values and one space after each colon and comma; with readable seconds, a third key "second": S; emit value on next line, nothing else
{"hour": 5, "minute": 59}
